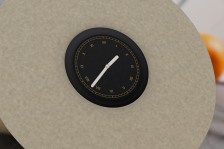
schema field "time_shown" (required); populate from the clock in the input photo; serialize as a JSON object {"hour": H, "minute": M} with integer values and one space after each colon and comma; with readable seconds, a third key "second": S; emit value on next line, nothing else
{"hour": 1, "minute": 37}
